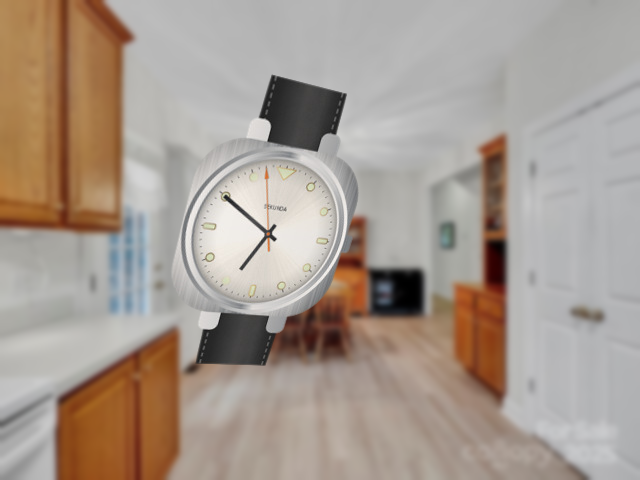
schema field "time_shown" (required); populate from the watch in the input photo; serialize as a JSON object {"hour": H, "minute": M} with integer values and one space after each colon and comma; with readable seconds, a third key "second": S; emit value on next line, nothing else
{"hour": 6, "minute": 49, "second": 57}
